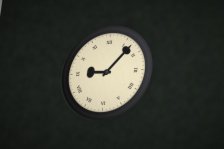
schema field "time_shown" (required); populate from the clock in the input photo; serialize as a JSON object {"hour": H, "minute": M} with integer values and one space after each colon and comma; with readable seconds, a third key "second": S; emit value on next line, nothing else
{"hour": 9, "minute": 7}
